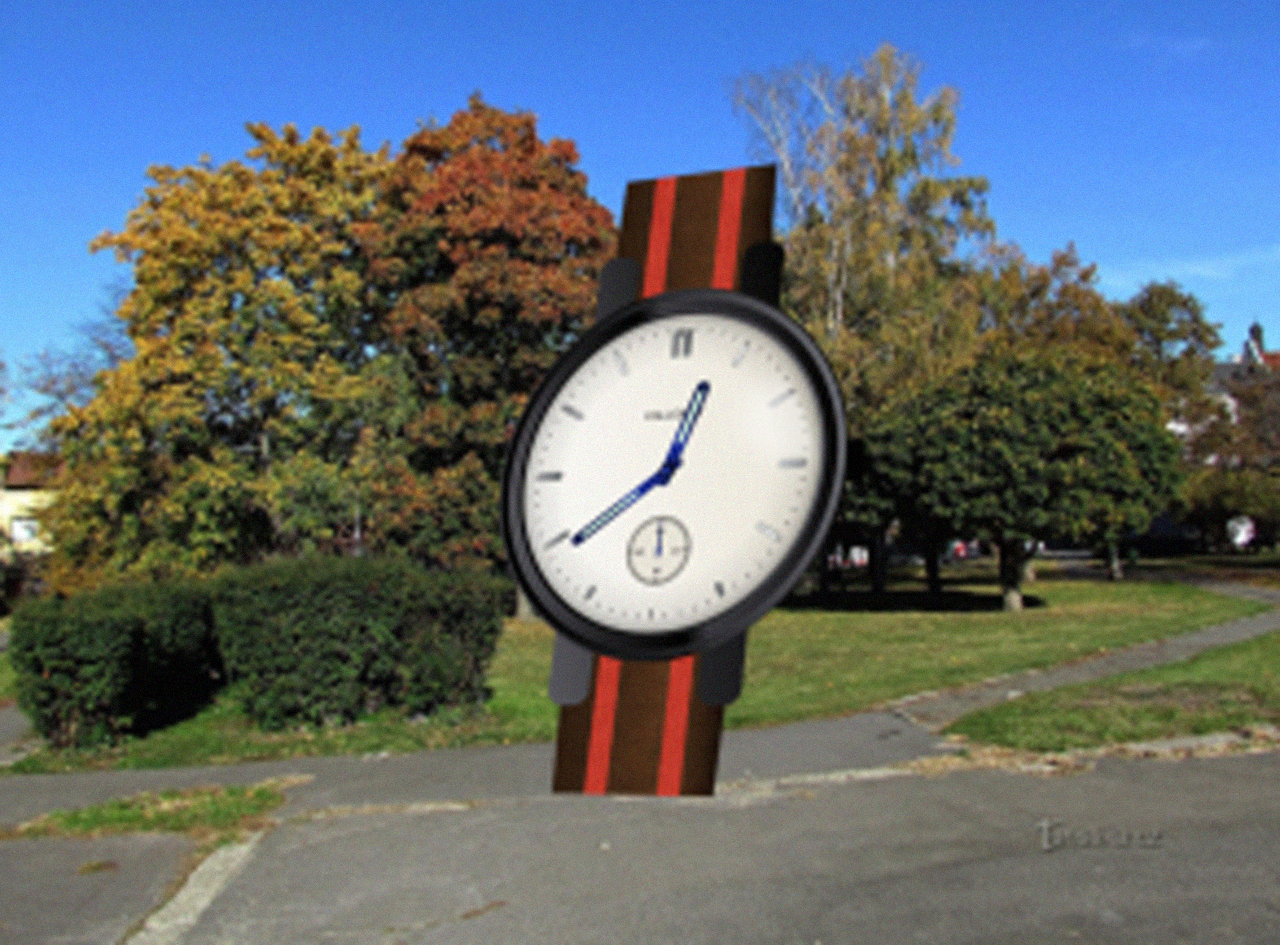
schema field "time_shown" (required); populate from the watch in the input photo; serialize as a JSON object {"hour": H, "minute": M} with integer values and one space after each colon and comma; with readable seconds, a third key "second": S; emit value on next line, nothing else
{"hour": 12, "minute": 39}
